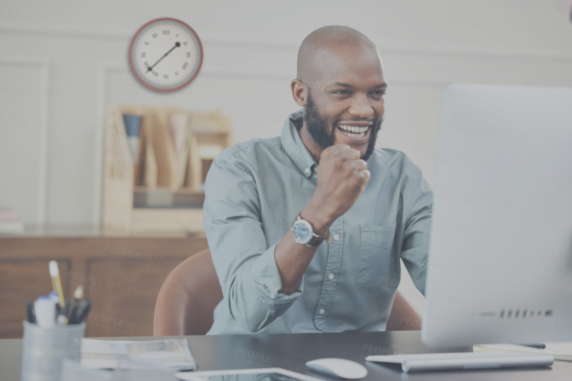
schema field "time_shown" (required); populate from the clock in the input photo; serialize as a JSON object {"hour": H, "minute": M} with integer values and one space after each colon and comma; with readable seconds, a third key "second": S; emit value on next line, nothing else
{"hour": 1, "minute": 38}
